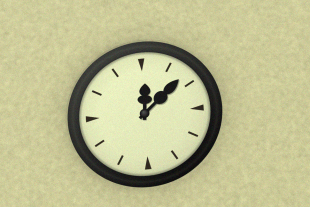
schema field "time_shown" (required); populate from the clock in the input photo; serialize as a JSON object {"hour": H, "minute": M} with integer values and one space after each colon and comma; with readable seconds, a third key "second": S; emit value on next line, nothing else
{"hour": 12, "minute": 8}
